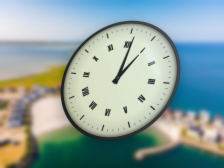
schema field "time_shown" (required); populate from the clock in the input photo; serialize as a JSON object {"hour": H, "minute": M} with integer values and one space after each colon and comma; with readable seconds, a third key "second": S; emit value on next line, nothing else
{"hour": 1, "minute": 1}
